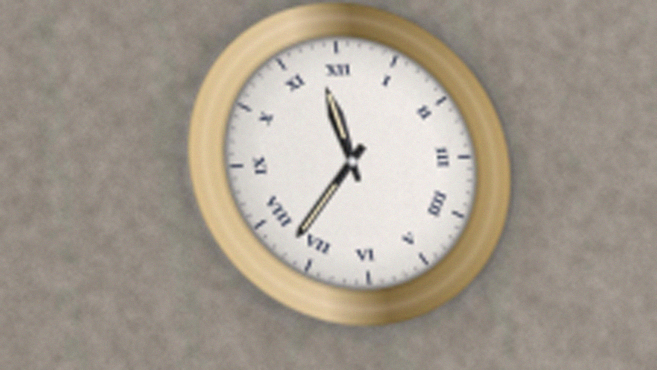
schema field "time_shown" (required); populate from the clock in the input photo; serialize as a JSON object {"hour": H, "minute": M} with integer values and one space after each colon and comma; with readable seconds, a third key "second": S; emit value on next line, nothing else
{"hour": 11, "minute": 37}
